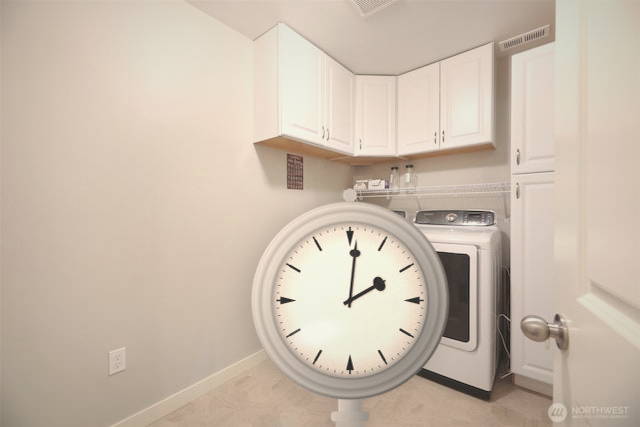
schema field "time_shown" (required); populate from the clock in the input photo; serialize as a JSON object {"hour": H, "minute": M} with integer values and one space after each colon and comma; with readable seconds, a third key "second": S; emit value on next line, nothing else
{"hour": 2, "minute": 1}
